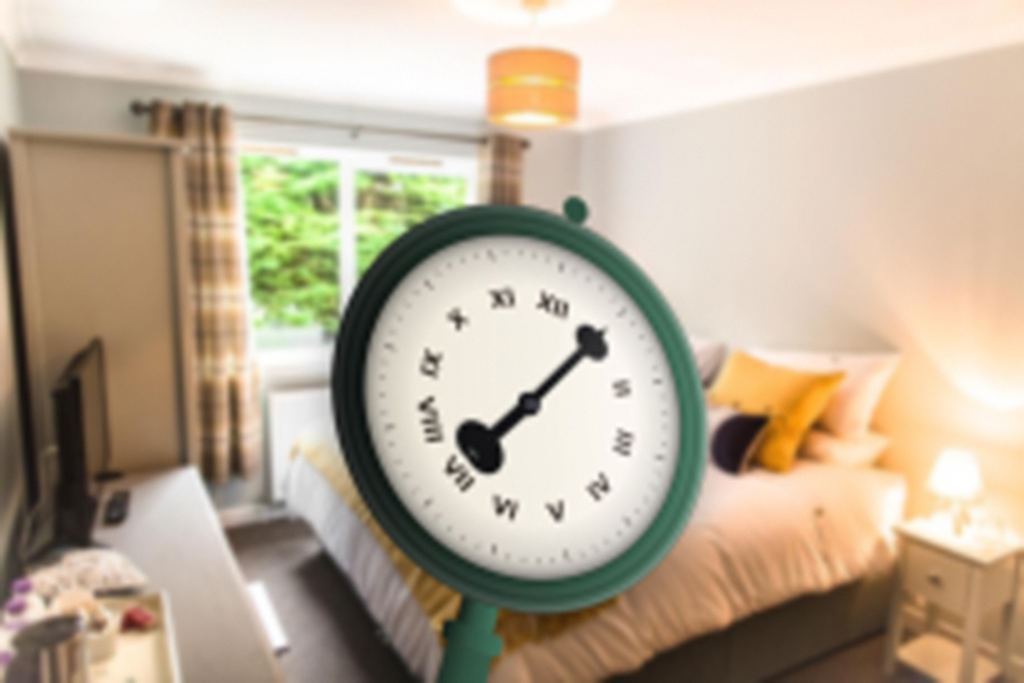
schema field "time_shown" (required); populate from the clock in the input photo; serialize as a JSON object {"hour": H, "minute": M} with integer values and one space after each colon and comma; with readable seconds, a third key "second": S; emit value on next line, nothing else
{"hour": 7, "minute": 5}
